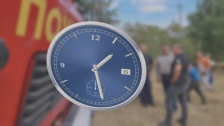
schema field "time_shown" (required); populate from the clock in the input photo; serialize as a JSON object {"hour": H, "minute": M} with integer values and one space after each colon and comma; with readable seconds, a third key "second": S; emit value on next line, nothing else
{"hour": 1, "minute": 28}
